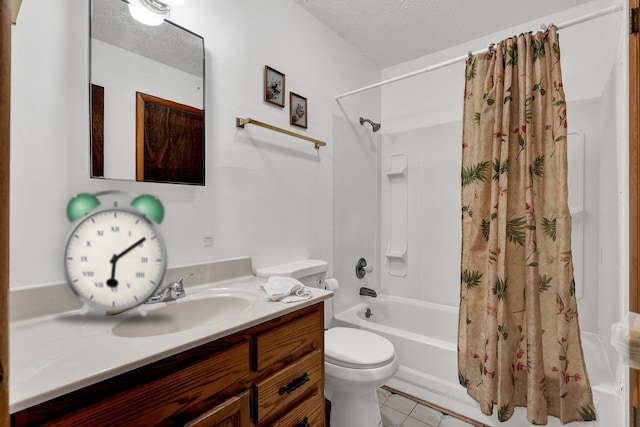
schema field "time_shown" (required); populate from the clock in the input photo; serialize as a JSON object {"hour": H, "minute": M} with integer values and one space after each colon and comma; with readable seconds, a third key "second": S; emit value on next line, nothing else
{"hour": 6, "minute": 9}
